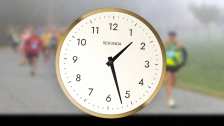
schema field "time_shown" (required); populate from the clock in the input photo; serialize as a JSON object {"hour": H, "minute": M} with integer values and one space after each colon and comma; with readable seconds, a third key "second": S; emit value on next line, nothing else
{"hour": 1, "minute": 27}
